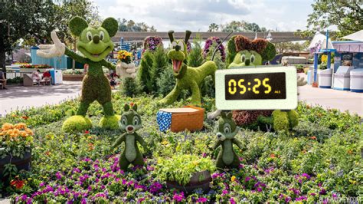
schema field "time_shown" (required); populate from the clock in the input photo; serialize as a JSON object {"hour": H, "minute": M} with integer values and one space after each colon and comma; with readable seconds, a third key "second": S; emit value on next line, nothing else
{"hour": 5, "minute": 25}
